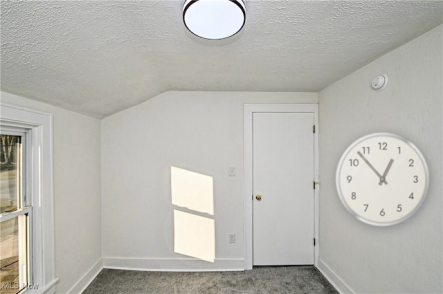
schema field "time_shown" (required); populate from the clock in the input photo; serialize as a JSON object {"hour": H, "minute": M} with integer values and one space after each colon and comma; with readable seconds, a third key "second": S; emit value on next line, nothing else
{"hour": 12, "minute": 53}
